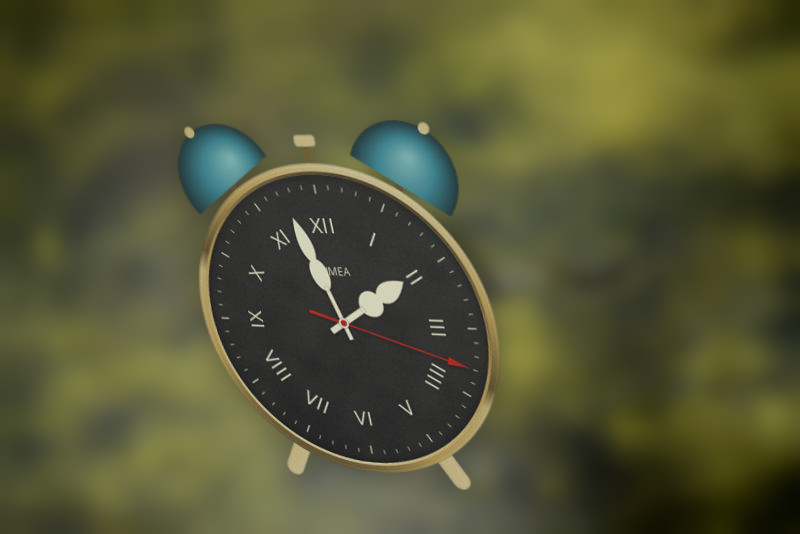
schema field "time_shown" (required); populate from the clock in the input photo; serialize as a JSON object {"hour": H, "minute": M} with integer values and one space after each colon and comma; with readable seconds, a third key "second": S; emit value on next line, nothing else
{"hour": 1, "minute": 57, "second": 18}
